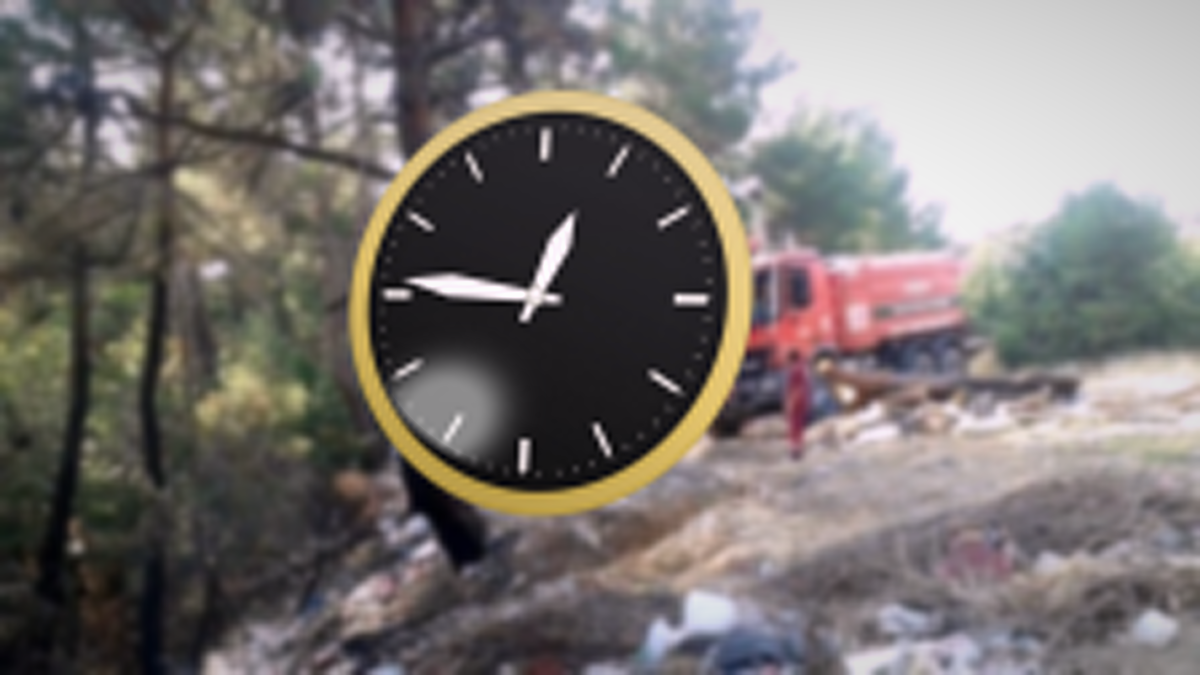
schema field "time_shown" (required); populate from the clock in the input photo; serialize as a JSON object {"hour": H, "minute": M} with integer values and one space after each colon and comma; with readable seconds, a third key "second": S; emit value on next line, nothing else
{"hour": 12, "minute": 46}
